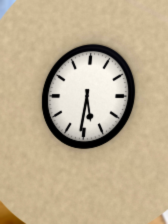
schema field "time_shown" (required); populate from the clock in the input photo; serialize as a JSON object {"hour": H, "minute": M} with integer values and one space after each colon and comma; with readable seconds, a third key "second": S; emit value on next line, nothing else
{"hour": 5, "minute": 31}
